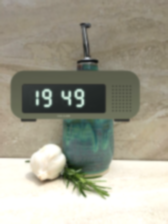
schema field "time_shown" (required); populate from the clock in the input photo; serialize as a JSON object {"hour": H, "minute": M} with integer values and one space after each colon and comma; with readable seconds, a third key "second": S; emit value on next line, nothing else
{"hour": 19, "minute": 49}
